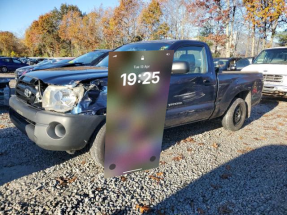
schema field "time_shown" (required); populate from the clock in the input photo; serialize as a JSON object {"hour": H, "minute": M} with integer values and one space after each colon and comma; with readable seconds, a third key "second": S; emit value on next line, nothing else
{"hour": 19, "minute": 25}
